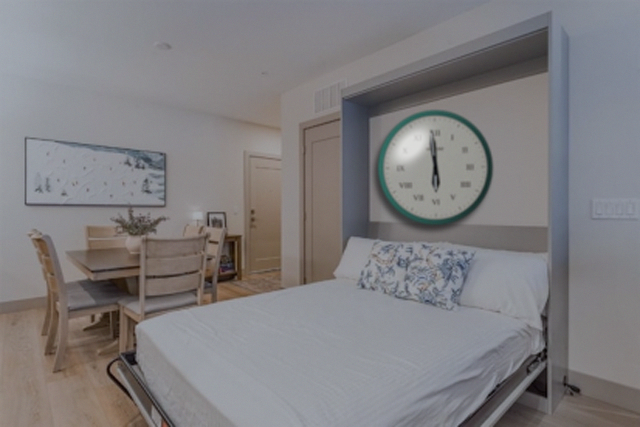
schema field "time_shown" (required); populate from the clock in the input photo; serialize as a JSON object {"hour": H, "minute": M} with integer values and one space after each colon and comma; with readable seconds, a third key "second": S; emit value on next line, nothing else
{"hour": 5, "minute": 59}
